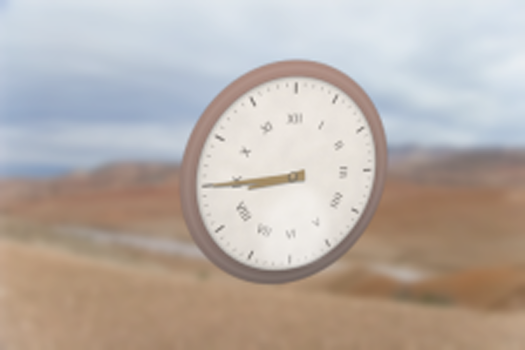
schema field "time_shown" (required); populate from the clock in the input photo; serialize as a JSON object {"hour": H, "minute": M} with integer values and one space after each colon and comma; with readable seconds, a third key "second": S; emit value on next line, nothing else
{"hour": 8, "minute": 45}
